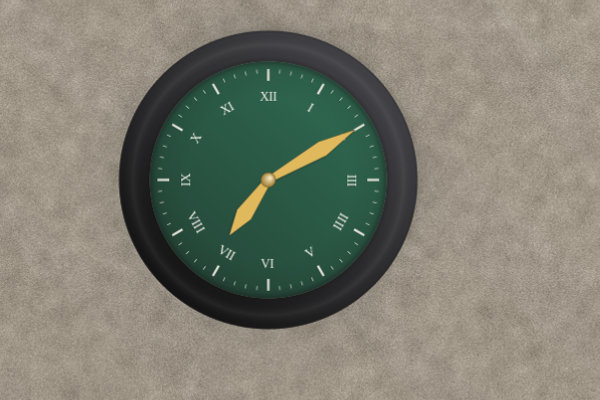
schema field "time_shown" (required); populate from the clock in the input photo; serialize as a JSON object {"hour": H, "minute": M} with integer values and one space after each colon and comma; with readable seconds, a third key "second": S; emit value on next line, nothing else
{"hour": 7, "minute": 10}
